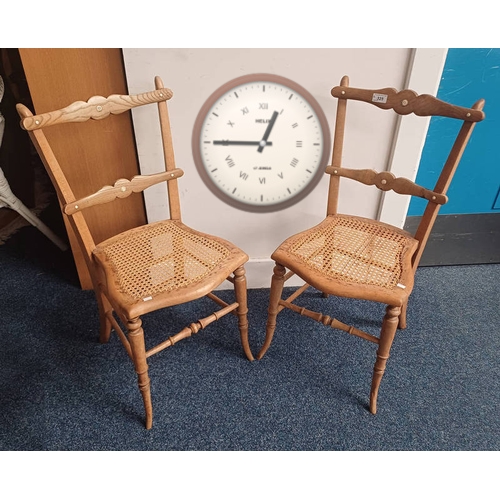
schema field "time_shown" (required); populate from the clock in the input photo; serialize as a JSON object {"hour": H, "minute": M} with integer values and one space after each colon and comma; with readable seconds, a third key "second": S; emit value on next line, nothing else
{"hour": 12, "minute": 45}
